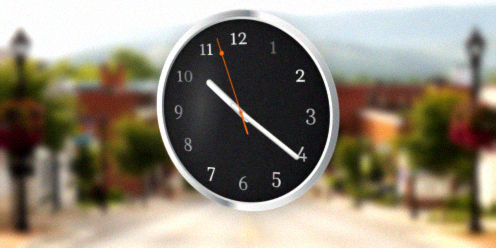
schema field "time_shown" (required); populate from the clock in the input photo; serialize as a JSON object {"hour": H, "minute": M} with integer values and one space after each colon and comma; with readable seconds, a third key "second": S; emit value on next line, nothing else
{"hour": 10, "minute": 20, "second": 57}
